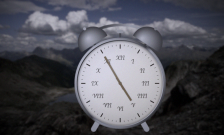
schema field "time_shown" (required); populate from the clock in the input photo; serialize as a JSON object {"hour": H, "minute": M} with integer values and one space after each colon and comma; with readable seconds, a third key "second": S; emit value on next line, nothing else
{"hour": 4, "minute": 55}
